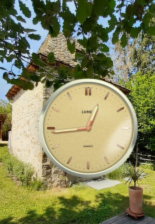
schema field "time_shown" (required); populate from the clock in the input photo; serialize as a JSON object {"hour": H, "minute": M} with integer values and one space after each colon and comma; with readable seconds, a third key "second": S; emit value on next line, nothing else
{"hour": 12, "minute": 44}
